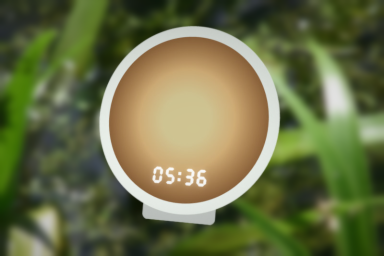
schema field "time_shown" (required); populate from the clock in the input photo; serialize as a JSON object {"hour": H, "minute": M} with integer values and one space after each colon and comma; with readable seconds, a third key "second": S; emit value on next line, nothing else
{"hour": 5, "minute": 36}
